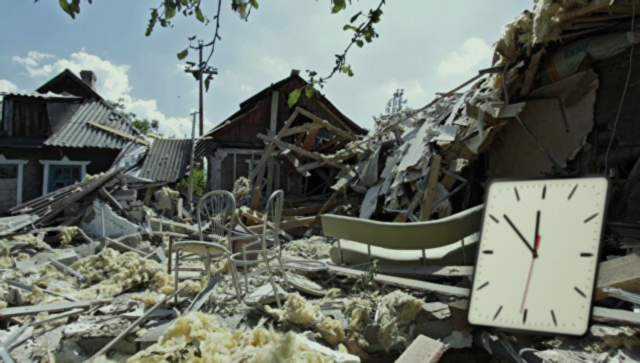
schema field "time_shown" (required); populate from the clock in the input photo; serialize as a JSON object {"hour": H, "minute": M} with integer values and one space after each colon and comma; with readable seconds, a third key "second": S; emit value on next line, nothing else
{"hour": 11, "minute": 51, "second": 31}
